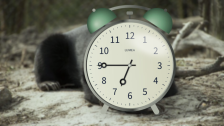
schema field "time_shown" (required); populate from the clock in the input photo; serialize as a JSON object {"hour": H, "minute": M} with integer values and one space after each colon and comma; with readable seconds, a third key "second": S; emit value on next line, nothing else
{"hour": 6, "minute": 45}
